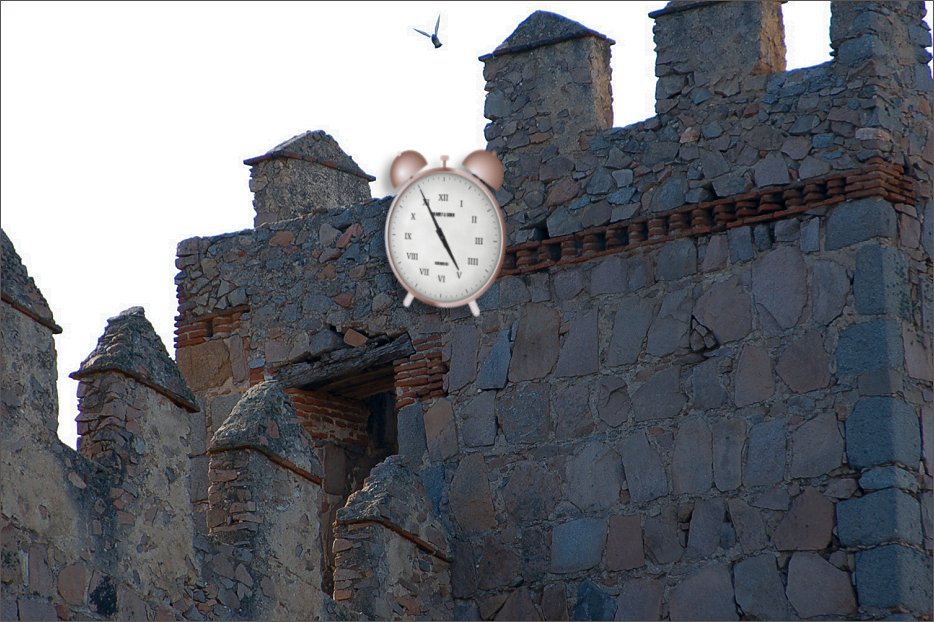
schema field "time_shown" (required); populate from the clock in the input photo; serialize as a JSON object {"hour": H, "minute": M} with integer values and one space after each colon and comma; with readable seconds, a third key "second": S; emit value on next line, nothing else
{"hour": 4, "minute": 55}
